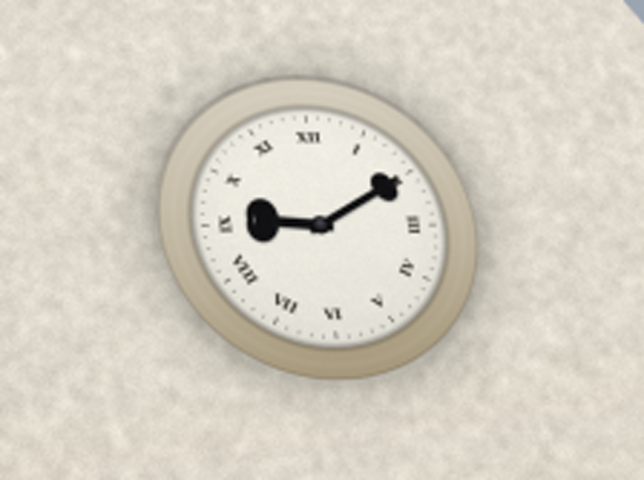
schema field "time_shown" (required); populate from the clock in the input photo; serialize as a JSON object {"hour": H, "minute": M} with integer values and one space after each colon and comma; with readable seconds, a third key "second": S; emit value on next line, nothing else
{"hour": 9, "minute": 10}
